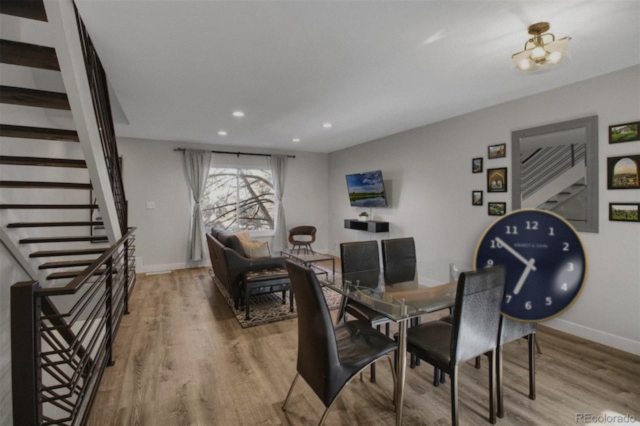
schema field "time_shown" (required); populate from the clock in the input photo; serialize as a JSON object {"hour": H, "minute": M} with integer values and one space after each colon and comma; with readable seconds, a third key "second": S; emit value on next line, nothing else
{"hour": 6, "minute": 51}
